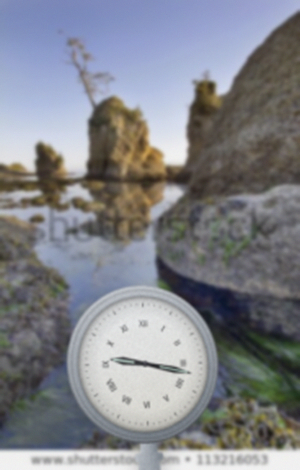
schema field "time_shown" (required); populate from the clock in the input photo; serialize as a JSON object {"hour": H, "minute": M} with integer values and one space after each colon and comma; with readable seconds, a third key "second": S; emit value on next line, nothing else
{"hour": 9, "minute": 17}
